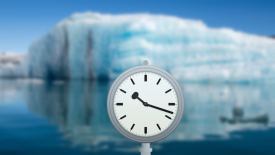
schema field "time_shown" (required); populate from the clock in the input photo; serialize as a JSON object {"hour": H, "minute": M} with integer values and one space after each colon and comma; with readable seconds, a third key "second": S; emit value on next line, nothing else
{"hour": 10, "minute": 18}
